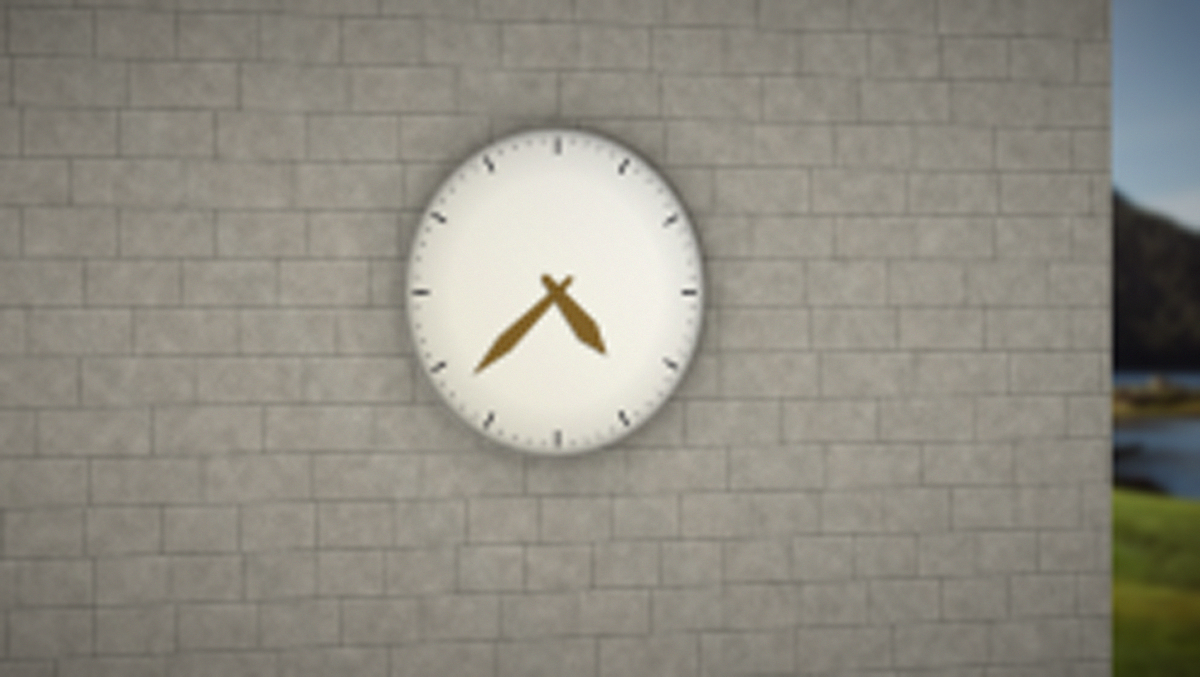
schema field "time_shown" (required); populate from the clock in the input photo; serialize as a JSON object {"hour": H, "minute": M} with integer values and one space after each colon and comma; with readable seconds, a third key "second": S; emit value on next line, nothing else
{"hour": 4, "minute": 38}
